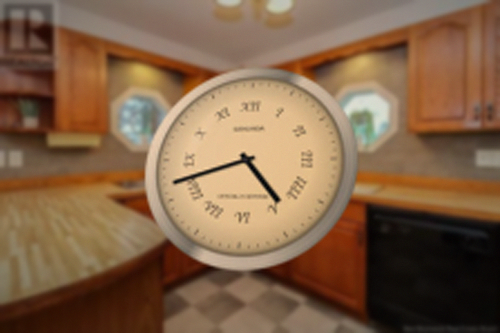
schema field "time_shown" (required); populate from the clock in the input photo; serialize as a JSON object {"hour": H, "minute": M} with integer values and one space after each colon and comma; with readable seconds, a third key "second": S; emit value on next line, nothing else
{"hour": 4, "minute": 42}
